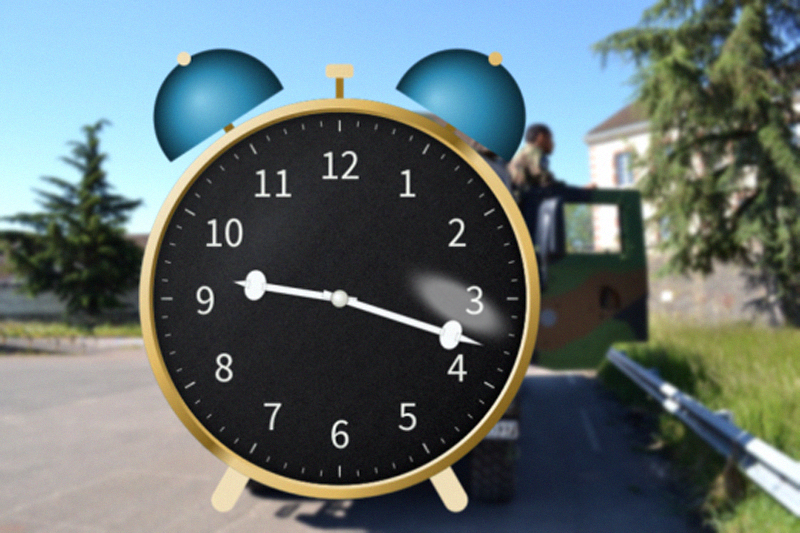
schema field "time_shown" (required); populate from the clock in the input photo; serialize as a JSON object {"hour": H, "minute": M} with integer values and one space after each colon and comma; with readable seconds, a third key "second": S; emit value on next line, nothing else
{"hour": 9, "minute": 18}
